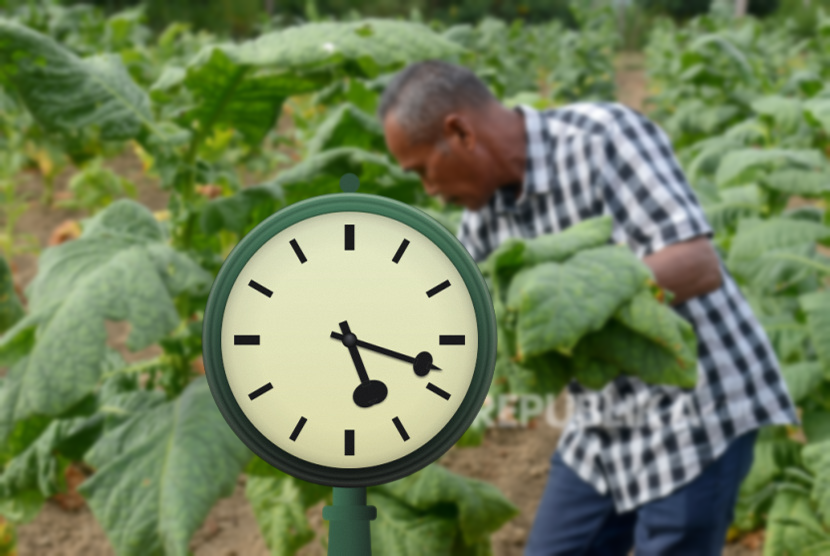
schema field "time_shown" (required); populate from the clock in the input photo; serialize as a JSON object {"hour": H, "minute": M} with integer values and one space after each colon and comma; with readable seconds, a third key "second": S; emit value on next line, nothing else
{"hour": 5, "minute": 18}
